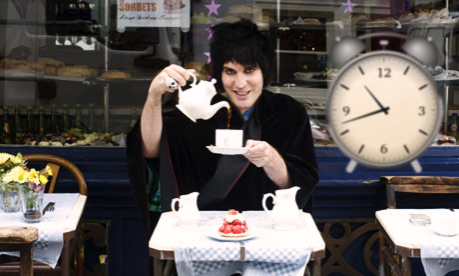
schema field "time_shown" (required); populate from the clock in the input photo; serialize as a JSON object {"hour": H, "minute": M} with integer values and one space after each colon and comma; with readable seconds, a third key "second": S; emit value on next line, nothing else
{"hour": 10, "minute": 42}
